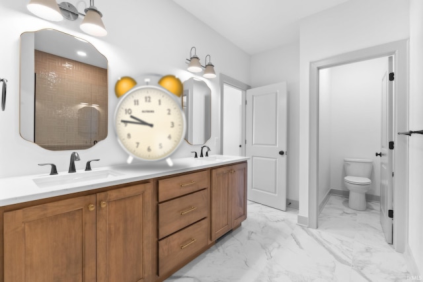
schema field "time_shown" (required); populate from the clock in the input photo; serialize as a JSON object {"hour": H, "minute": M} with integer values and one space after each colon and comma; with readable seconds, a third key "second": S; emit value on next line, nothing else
{"hour": 9, "minute": 46}
